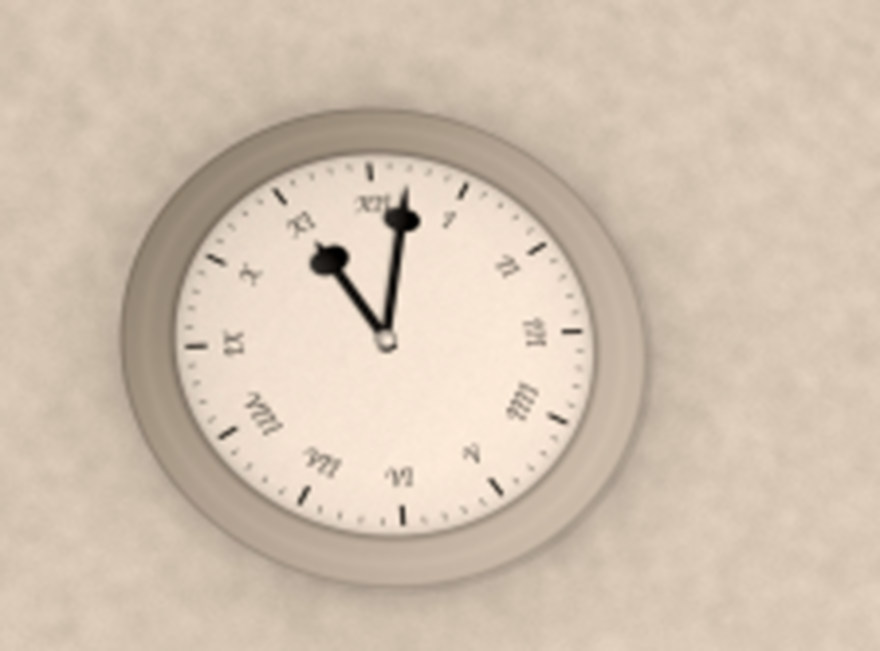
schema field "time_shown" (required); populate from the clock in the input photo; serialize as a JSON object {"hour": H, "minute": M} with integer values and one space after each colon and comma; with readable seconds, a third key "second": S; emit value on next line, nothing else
{"hour": 11, "minute": 2}
